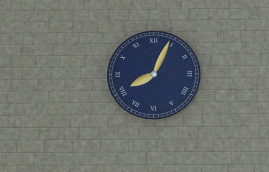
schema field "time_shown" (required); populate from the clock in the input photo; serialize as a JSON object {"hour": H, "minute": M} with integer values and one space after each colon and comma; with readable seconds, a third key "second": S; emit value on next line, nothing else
{"hour": 8, "minute": 4}
